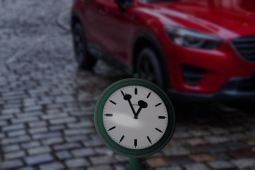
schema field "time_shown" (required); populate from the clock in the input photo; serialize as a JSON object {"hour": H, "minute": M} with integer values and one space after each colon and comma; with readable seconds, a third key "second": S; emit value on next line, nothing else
{"hour": 12, "minute": 56}
